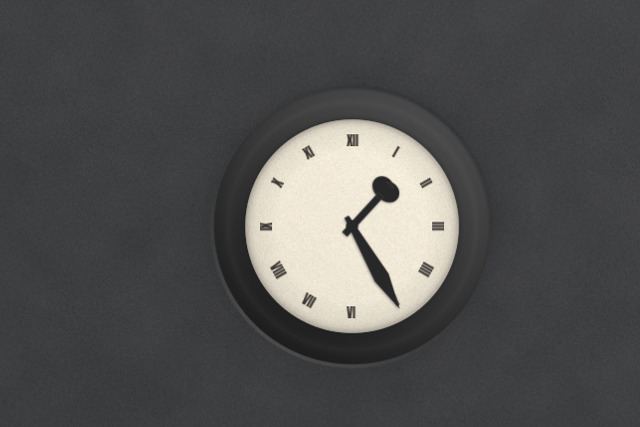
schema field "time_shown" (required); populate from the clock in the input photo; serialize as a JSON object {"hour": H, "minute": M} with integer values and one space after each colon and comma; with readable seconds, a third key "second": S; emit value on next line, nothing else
{"hour": 1, "minute": 25}
